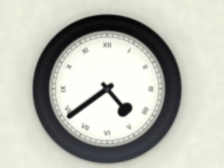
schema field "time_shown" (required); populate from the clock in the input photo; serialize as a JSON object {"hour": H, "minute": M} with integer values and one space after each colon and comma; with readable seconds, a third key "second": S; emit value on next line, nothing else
{"hour": 4, "minute": 39}
